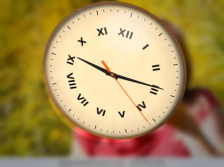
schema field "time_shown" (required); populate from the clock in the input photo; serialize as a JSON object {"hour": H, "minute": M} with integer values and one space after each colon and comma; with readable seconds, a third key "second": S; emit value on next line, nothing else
{"hour": 9, "minute": 14, "second": 21}
